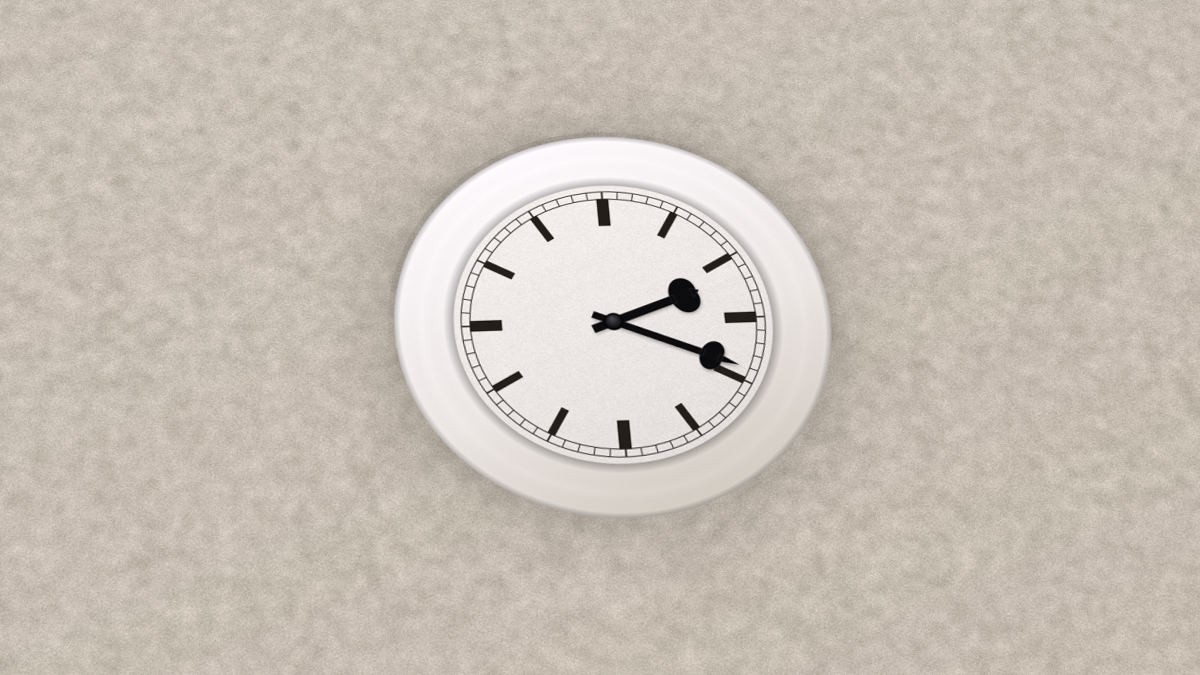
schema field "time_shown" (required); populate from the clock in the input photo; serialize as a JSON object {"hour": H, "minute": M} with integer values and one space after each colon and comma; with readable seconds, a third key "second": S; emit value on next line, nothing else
{"hour": 2, "minute": 19}
